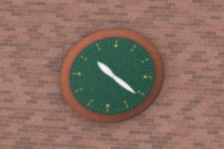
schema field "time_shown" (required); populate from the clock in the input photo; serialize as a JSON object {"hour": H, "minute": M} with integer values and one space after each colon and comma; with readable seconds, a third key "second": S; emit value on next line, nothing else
{"hour": 10, "minute": 21}
